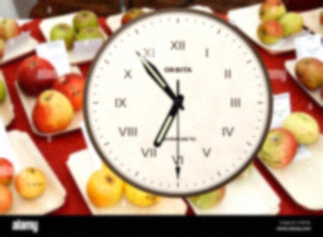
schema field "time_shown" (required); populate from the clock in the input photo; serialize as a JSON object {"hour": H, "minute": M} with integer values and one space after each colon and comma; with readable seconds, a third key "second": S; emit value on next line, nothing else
{"hour": 6, "minute": 53, "second": 30}
